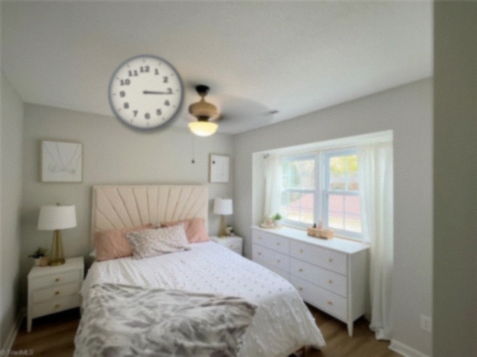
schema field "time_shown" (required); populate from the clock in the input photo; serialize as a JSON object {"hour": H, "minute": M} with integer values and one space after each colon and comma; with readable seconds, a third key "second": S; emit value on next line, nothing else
{"hour": 3, "minute": 16}
